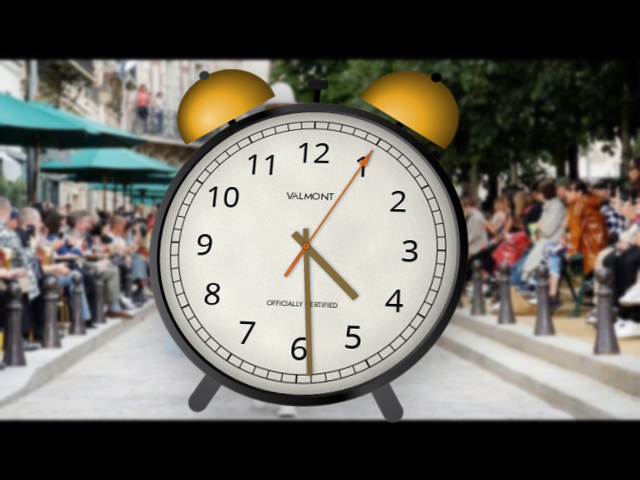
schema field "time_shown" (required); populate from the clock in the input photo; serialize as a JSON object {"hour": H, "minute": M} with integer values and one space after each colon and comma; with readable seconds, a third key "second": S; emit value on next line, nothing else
{"hour": 4, "minute": 29, "second": 5}
